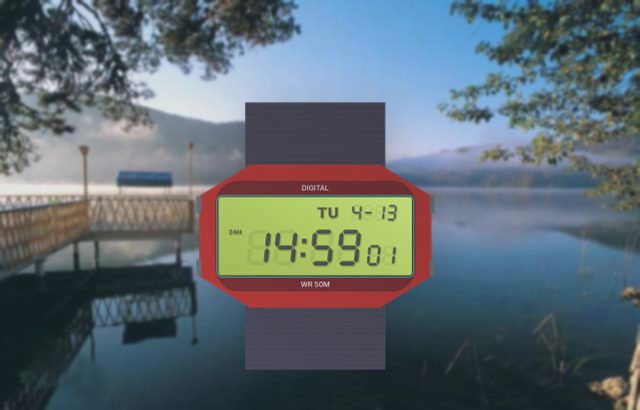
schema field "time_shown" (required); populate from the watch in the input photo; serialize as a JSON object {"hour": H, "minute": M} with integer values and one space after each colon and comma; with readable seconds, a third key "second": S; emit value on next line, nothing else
{"hour": 14, "minute": 59, "second": 1}
